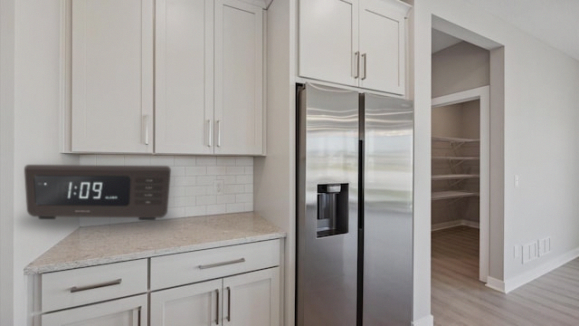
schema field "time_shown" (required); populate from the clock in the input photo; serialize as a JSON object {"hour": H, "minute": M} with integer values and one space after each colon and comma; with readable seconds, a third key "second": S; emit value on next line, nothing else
{"hour": 1, "minute": 9}
